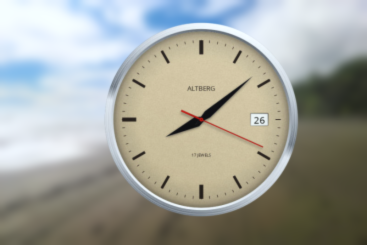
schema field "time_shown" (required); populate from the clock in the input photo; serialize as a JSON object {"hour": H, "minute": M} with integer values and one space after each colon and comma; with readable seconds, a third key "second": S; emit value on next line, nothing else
{"hour": 8, "minute": 8, "second": 19}
